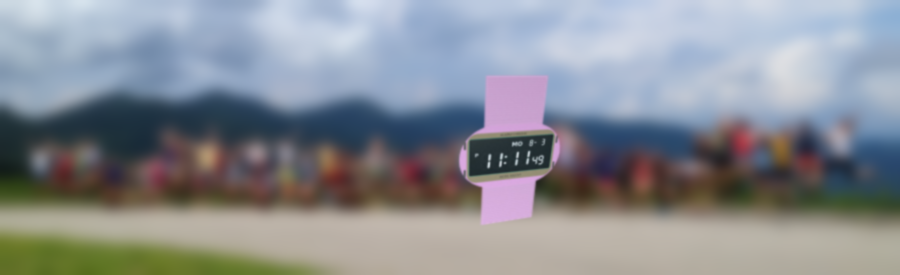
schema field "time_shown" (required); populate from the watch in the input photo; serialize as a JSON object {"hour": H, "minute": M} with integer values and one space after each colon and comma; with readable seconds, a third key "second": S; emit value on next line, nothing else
{"hour": 11, "minute": 11}
